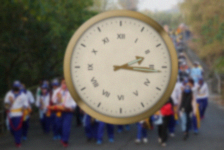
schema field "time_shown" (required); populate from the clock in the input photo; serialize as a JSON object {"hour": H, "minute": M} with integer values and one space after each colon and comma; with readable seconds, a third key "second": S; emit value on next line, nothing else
{"hour": 2, "minute": 16}
